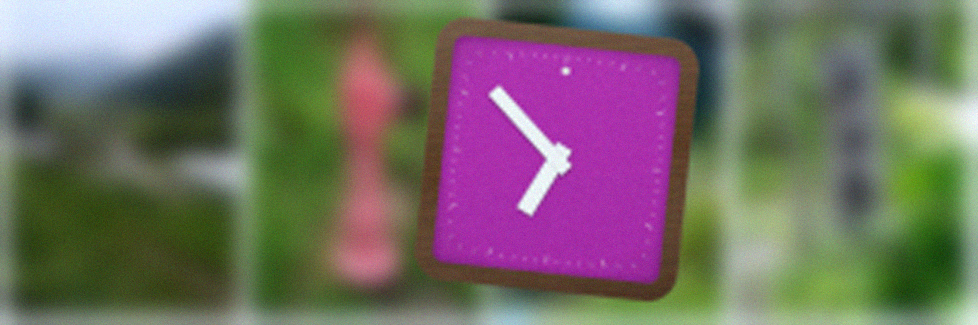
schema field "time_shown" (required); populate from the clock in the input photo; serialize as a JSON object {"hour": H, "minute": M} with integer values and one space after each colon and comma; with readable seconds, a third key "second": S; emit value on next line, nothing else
{"hour": 6, "minute": 52}
